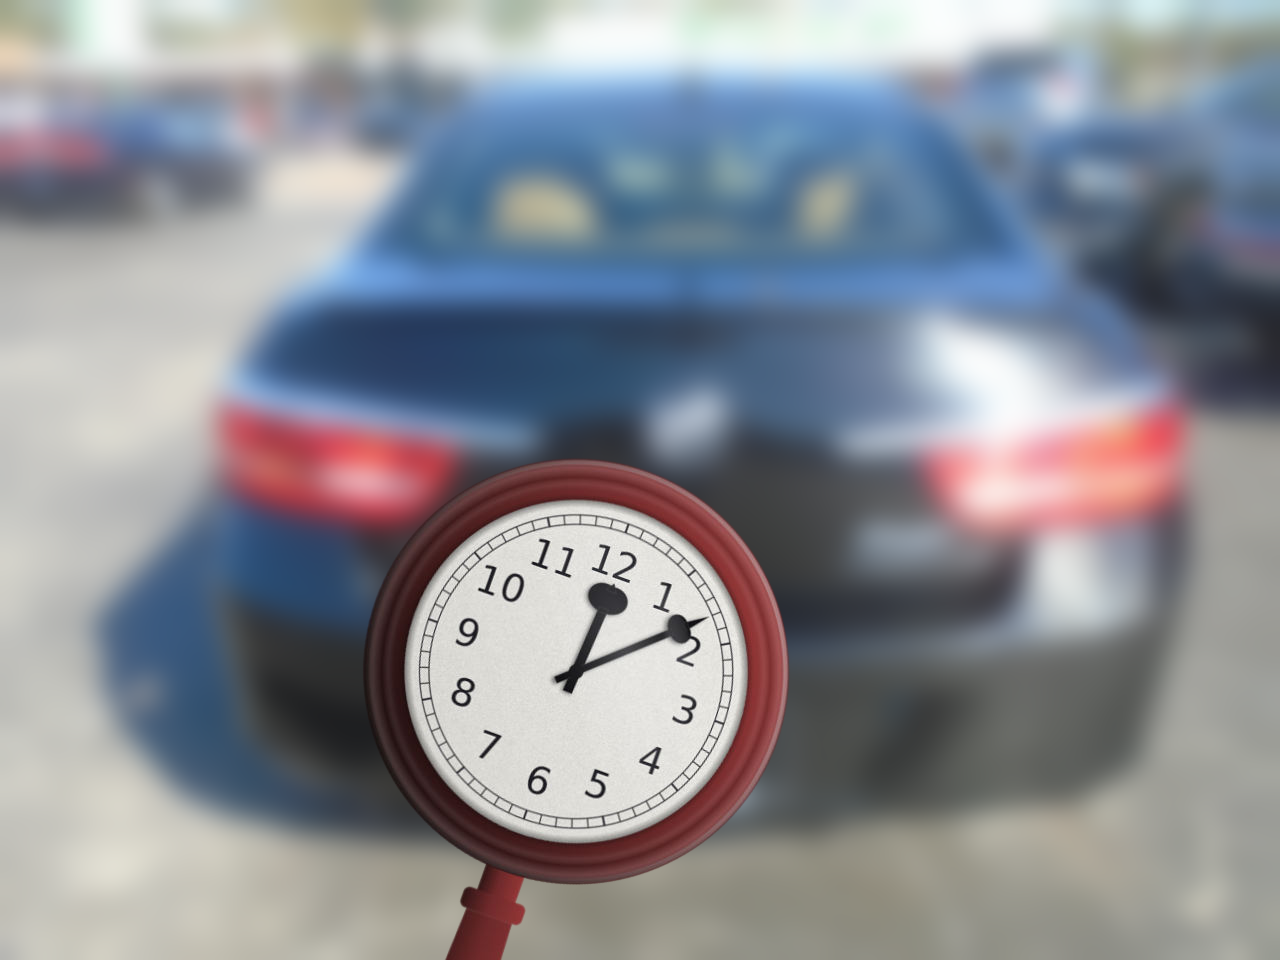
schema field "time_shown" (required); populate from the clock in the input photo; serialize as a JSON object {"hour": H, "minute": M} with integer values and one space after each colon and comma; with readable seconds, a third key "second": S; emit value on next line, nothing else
{"hour": 12, "minute": 8}
